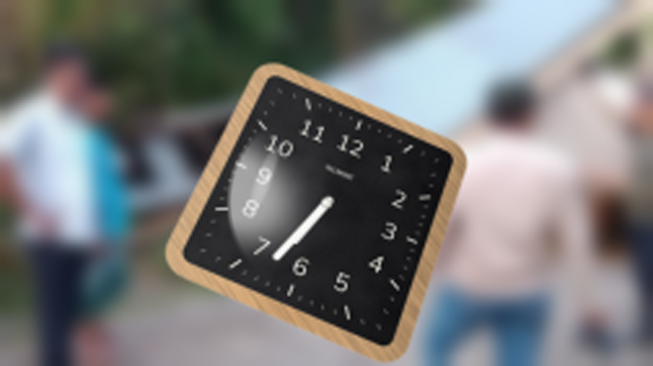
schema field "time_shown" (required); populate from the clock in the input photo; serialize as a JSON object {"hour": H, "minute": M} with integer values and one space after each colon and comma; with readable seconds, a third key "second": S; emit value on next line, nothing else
{"hour": 6, "minute": 33}
